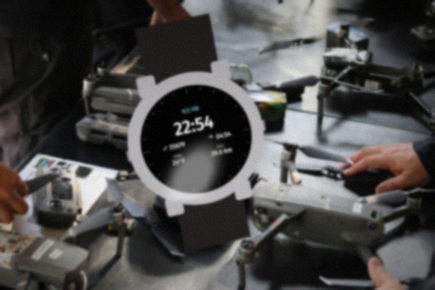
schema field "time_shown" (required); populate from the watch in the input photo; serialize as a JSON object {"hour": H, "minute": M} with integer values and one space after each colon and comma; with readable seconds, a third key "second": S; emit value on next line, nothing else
{"hour": 22, "minute": 54}
